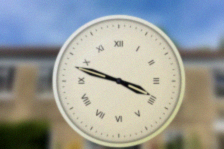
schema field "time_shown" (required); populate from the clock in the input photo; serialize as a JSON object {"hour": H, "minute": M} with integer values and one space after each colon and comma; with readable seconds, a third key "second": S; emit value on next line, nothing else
{"hour": 3, "minute": 48}
